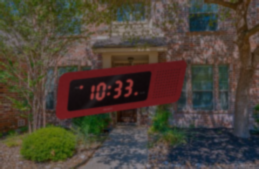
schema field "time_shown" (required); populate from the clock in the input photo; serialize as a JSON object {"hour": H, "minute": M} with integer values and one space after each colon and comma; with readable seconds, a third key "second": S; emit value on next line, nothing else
{"hour": 10, "minute": 33}
